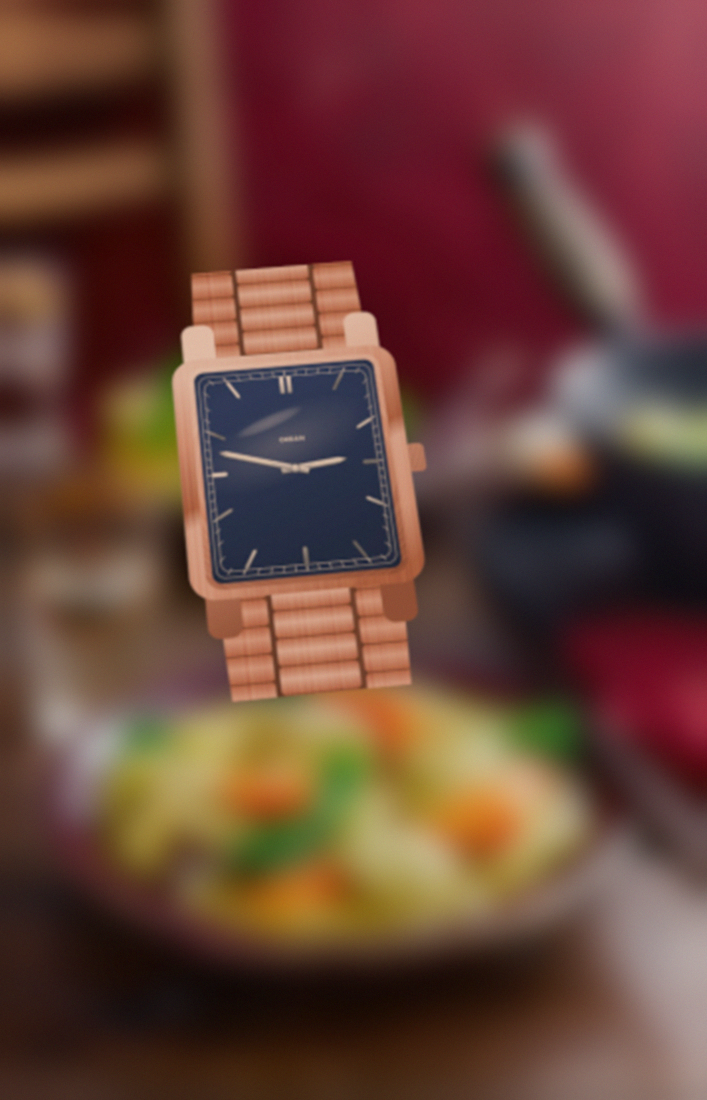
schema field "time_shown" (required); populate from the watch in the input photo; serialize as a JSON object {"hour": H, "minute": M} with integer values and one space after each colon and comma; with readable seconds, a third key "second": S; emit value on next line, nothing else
{"hour": 2, "minute": 48}
